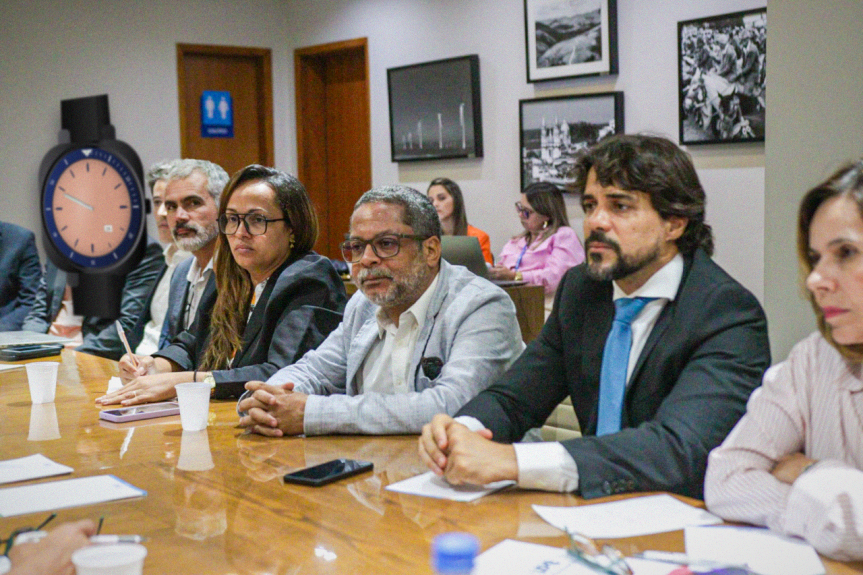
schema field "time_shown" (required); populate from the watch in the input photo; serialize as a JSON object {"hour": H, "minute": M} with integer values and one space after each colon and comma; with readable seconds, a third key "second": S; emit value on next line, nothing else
{"hour": 9, "minute": 49}
